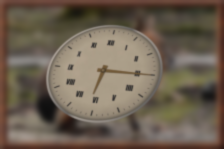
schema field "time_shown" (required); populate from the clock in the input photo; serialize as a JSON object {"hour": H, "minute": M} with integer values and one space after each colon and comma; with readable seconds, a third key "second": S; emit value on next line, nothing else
{"hour": 6, "minute": 15}
